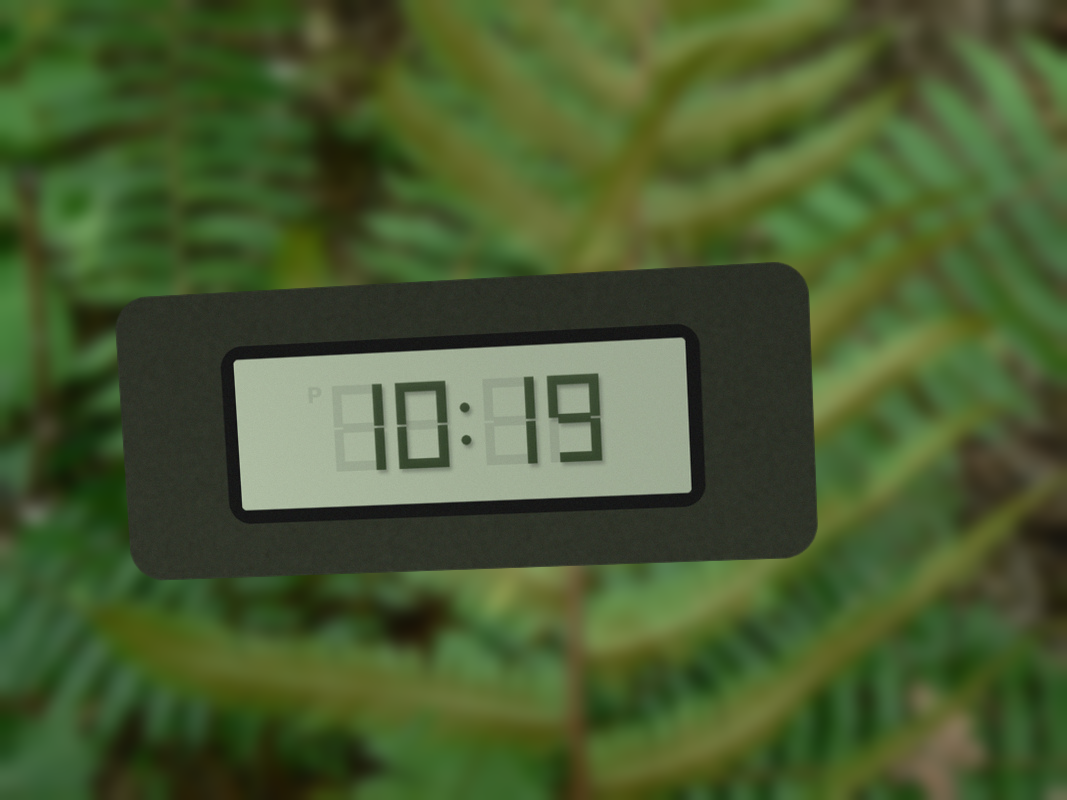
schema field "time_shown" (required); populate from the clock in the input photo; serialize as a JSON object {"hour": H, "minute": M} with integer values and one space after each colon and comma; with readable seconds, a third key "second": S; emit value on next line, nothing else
{"hour": 10, "minute": 19}
